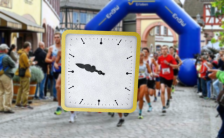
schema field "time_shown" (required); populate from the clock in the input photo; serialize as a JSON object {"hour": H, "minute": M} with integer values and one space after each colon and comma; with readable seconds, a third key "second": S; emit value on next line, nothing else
{"hour": 9, "minute": 48}
